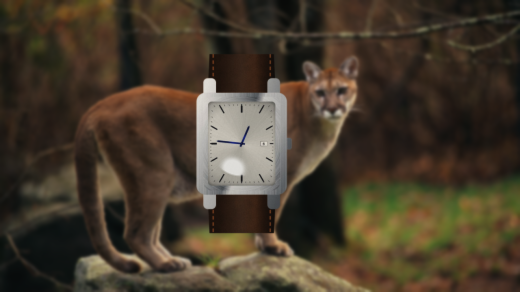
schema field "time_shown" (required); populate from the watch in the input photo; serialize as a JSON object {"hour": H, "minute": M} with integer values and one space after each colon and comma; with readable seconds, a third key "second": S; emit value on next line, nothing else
{"hour": 12, "minute": 46}
